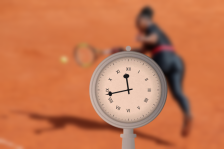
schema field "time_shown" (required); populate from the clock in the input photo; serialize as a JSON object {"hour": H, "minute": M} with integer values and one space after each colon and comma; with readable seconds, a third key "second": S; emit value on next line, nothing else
{"hour": 11, "minute": 43}
